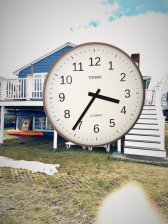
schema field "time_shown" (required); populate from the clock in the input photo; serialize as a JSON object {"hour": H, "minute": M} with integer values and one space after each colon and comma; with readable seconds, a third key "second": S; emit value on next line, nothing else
{"hour": 3, "minute": 36}
